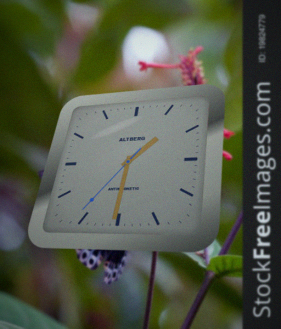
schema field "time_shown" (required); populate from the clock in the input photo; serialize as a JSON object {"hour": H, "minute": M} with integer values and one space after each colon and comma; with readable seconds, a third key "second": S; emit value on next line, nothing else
{"hour": 1, "minute": 30, "second": 36}
